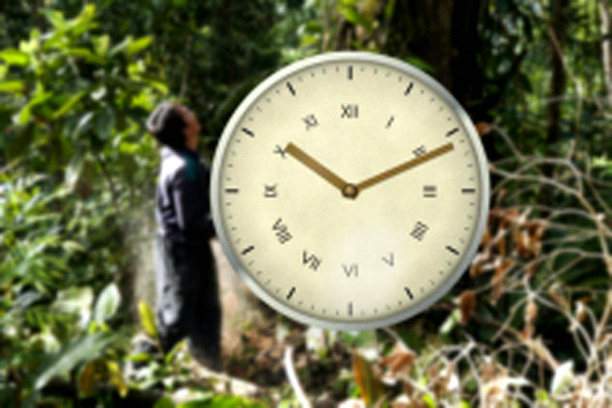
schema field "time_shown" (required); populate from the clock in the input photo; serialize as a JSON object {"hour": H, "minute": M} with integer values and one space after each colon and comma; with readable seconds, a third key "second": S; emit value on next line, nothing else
{"hour": 10, "minute": 11}
